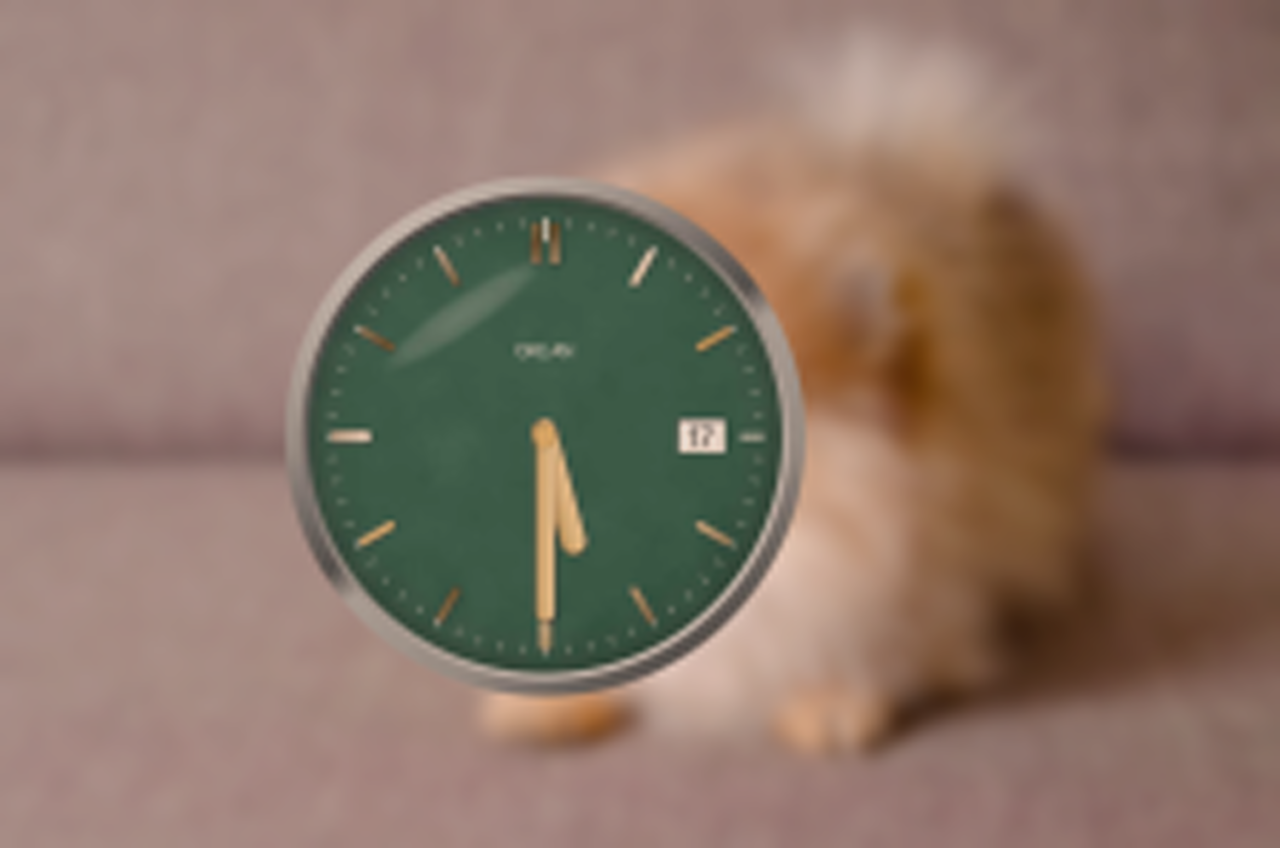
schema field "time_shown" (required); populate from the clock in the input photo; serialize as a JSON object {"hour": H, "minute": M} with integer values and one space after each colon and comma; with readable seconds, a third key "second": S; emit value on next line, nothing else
{"hour": 5, "minute": 30}
